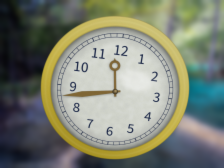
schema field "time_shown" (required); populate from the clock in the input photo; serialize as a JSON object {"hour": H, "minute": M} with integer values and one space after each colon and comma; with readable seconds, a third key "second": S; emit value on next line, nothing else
{"hour": 11, "minute": 43}
